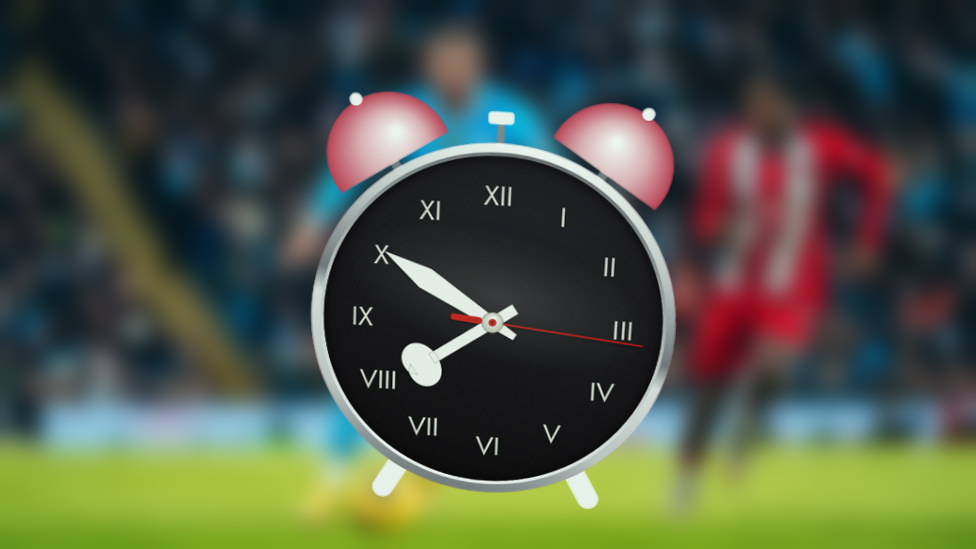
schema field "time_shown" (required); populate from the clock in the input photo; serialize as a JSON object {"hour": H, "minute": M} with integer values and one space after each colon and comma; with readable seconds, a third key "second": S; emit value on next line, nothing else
{"hour": 7, "minute": 50, "second": 16}
